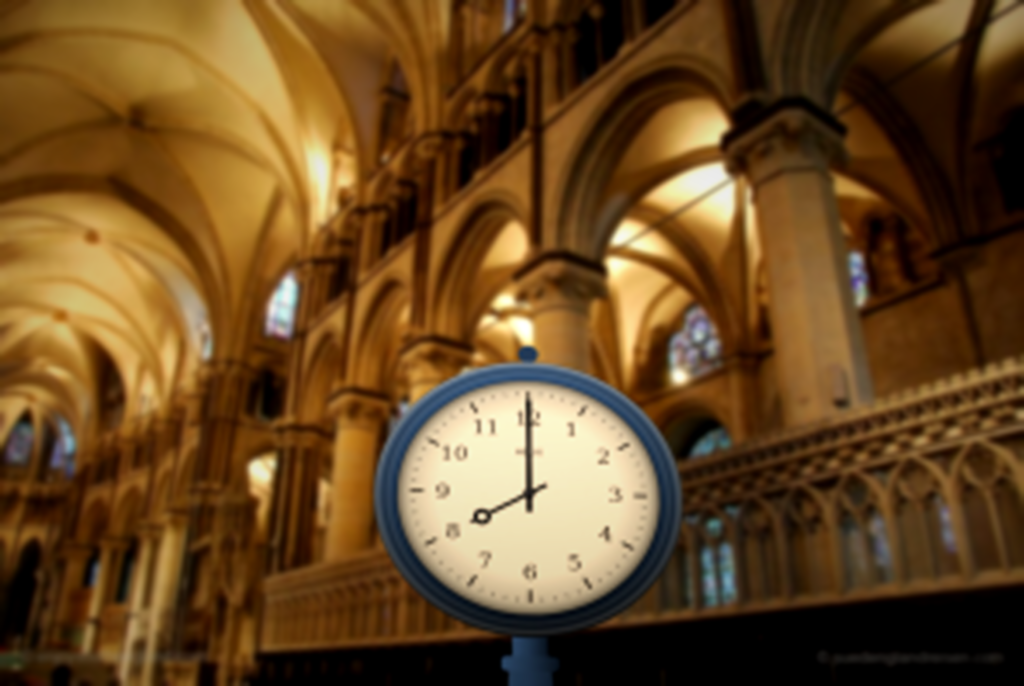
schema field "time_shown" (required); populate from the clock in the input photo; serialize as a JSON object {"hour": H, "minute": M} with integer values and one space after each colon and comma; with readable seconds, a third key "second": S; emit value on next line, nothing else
{"hour": 8, "minute": 0}
